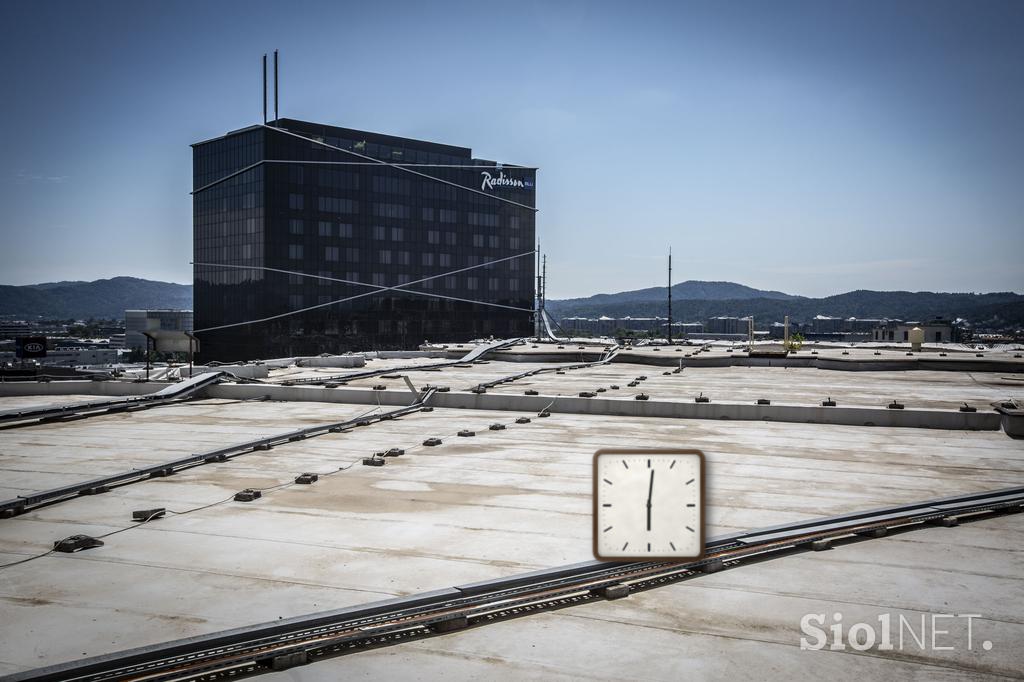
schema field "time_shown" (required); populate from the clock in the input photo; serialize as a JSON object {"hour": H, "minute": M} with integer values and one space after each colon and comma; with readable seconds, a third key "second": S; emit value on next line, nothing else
{"hour": 6, "minute": 1}
